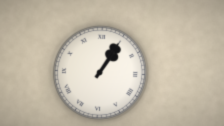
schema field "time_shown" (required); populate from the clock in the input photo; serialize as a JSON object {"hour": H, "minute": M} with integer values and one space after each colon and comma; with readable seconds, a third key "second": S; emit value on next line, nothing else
{"hour": 1, "minute": 5}
